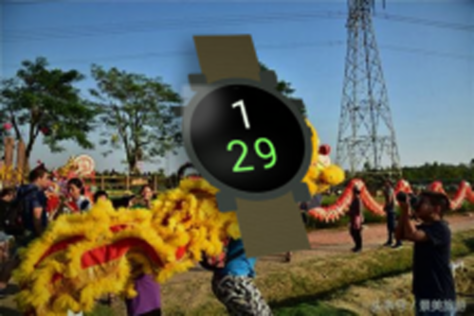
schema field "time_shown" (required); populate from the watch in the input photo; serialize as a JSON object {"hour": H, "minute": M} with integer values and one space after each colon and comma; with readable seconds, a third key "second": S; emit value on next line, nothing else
{"hour": 1, "minute": 29}
